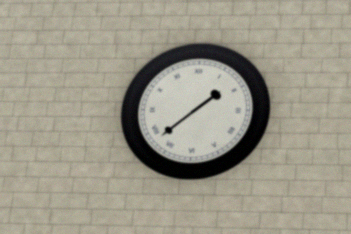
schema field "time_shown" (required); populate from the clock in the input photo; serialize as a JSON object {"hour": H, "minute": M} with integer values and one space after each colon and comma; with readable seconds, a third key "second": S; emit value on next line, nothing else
{"hour": 1, "minute": 38}
